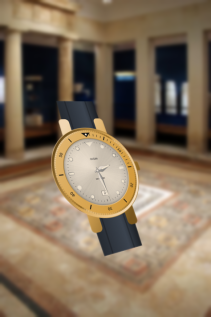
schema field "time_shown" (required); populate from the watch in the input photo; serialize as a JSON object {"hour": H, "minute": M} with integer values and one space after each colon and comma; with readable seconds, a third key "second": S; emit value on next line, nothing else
{"hour": 2, "minute": 29}
